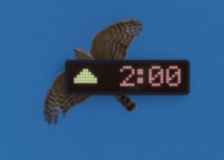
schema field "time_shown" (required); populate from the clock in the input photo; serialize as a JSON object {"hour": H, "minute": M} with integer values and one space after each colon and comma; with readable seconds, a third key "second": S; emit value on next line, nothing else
{"hour": 2, "minute": 0}
